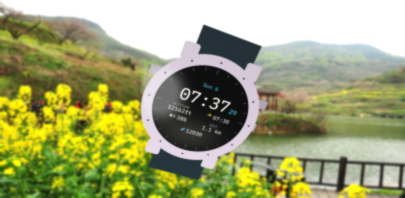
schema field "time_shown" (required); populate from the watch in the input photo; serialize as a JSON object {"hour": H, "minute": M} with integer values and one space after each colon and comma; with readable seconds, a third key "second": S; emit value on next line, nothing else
{"hour": 7, "minute": 37}
